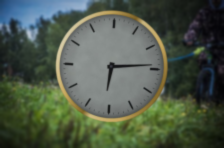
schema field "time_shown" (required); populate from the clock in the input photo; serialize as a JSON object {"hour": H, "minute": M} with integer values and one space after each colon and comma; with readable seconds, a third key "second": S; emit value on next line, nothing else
{"hour": 6, "minute": 14}
